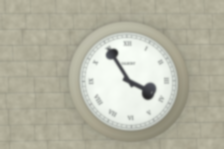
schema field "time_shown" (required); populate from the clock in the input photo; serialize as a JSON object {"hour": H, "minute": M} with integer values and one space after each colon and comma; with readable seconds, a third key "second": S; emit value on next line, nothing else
{"hour": 3, "minute": 55}
